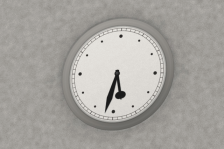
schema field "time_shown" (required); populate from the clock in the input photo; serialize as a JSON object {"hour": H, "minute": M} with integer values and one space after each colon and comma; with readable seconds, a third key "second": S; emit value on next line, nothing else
{"hour": 5, "minute": 32}
